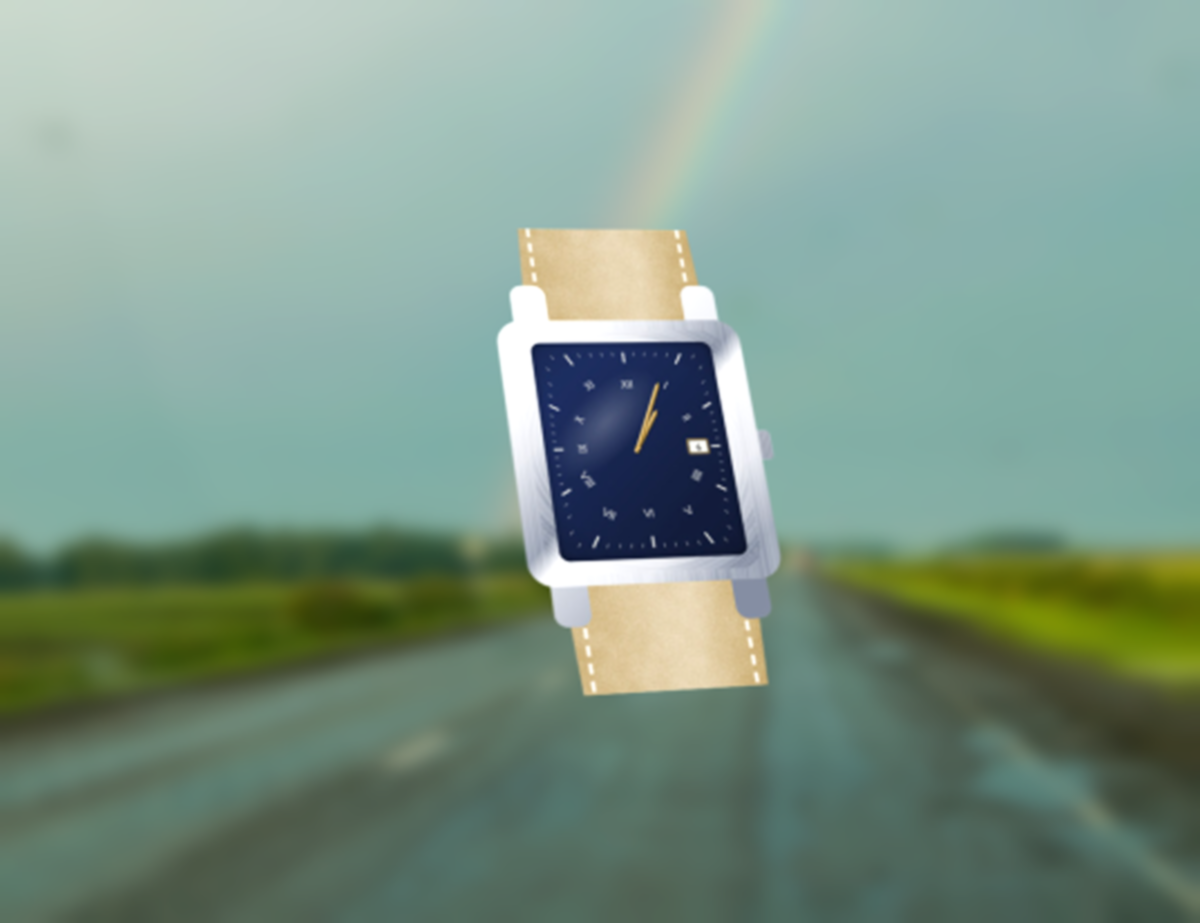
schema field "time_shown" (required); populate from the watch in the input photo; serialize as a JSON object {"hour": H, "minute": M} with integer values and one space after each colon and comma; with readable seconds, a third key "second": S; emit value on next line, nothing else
{"hour": 1, "minute": 4}
